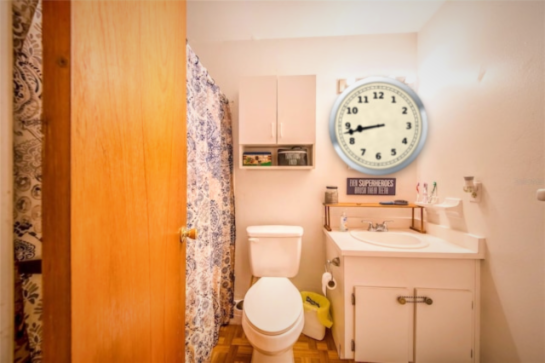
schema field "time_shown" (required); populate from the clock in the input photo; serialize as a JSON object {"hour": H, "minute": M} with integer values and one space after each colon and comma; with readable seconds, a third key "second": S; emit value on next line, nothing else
{"hour": 8, "minute": 43}
